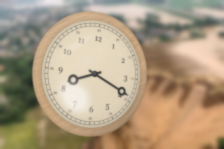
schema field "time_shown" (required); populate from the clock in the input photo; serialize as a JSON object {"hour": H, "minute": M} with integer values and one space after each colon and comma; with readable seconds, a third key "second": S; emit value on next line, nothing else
{"hour": 8, "minute": 19}
